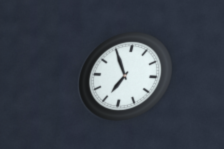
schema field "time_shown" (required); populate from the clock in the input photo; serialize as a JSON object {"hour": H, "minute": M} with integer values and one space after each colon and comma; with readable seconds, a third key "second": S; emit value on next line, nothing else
{"hour": 6, "minute": 55}
